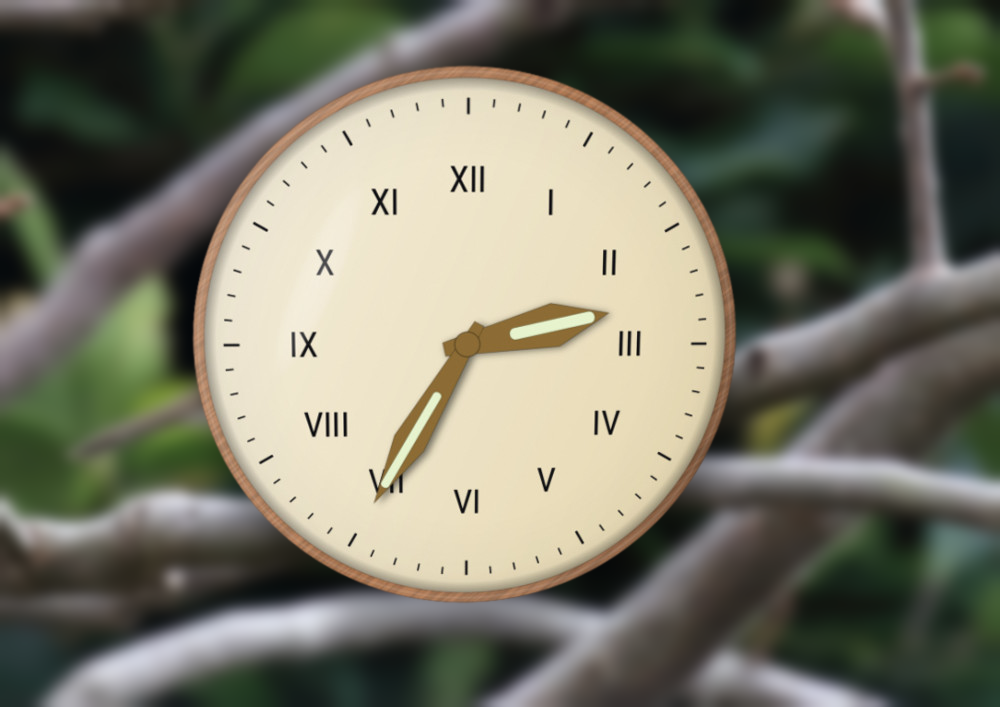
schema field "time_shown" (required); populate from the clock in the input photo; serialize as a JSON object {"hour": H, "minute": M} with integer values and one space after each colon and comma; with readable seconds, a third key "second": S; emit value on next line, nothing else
{"hour": 2, "minute": 35}
